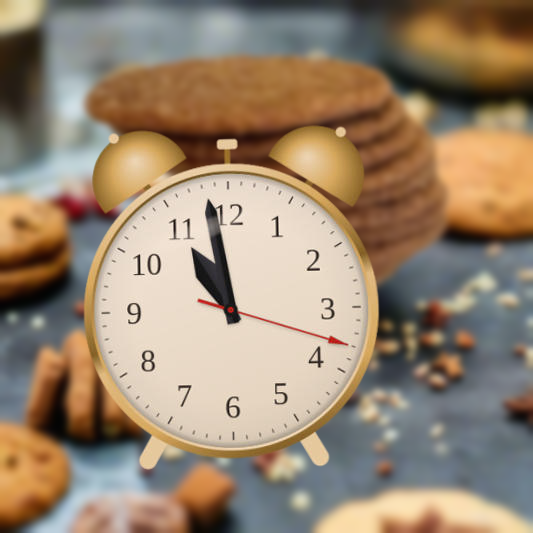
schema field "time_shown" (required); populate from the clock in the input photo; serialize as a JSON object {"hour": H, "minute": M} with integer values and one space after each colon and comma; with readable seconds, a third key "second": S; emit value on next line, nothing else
{"hour": 10, "minute": 58, "second": 18}
